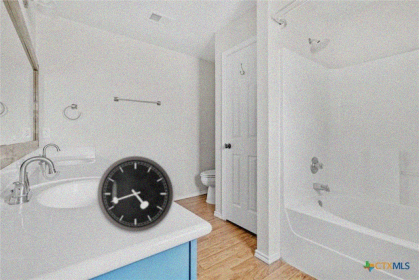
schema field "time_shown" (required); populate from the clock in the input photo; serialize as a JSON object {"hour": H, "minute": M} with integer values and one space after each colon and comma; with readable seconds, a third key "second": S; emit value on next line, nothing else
{"hour": 4, "minute": 42}
